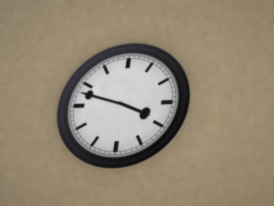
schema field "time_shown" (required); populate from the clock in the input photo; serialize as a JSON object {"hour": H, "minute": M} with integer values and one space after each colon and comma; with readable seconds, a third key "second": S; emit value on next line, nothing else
{"hour": 3, "minute": 48}
